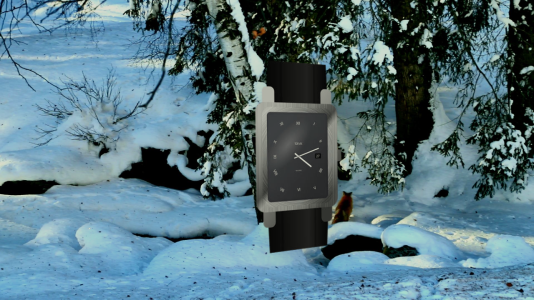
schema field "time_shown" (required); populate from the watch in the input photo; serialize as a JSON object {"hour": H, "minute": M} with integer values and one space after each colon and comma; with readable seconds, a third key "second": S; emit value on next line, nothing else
{"hour": 4, "minute": 12}
